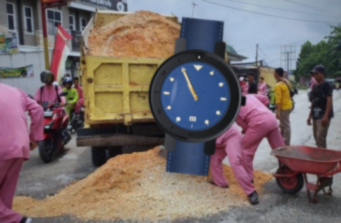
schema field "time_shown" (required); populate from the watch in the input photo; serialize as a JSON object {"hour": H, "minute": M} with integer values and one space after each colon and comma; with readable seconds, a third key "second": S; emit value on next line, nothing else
{"hour": 10, "minute": 55}
